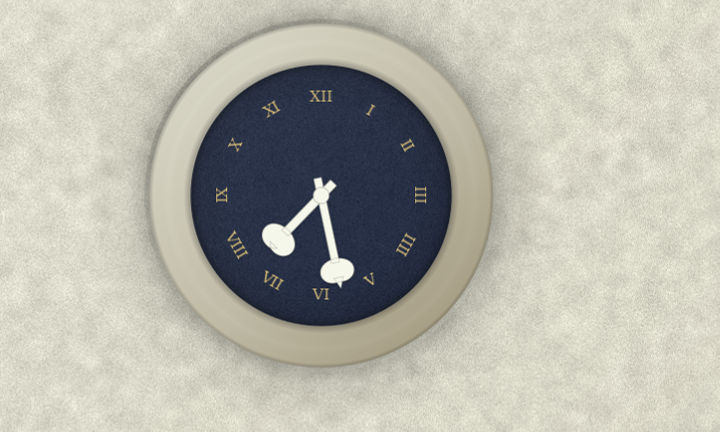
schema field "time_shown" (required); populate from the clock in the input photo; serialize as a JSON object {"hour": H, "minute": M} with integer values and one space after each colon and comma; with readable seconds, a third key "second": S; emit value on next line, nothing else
{"hour": 7, "minute": 28}
